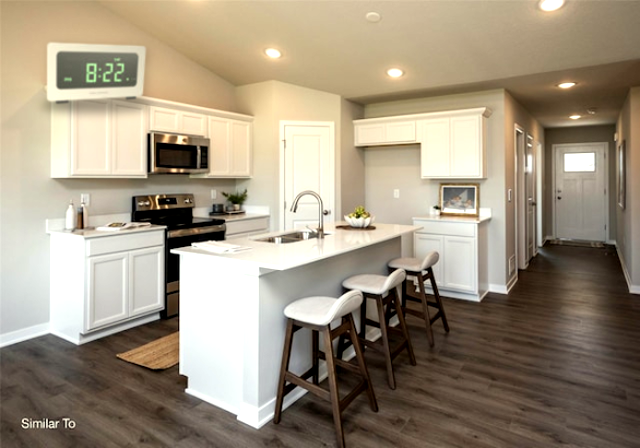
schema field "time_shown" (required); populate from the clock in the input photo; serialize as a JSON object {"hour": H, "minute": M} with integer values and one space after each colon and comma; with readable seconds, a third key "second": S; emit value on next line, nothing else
{"hour": 8, "minute": 22}
